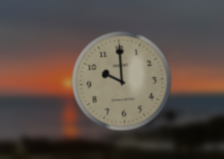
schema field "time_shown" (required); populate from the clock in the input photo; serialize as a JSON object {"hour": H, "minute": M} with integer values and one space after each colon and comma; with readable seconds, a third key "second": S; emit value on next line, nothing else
{"hour": 10, "minute": 0}
